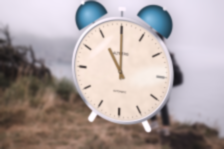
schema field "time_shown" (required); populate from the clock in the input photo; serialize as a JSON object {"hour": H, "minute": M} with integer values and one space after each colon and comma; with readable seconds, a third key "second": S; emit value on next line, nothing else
{"hour": 11, "minute": 0}
